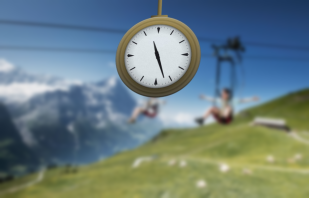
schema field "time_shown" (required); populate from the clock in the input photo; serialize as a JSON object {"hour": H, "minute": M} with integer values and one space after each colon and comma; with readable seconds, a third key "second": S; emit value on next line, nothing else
{"hour": 11, "minute": 27}
